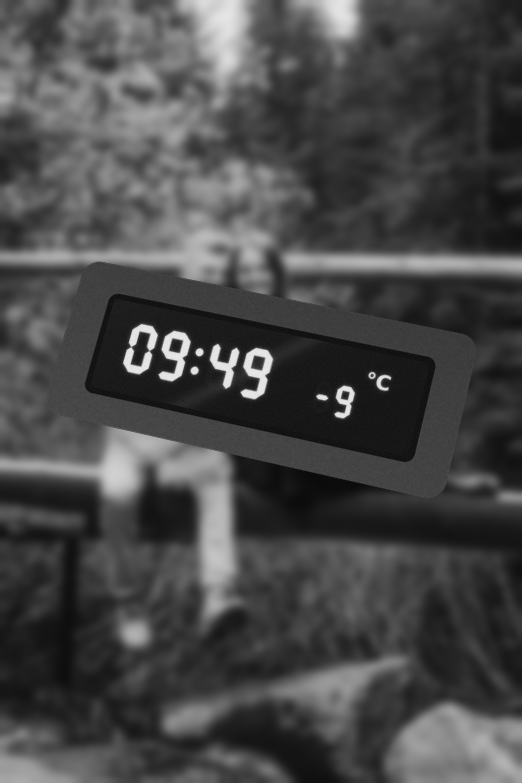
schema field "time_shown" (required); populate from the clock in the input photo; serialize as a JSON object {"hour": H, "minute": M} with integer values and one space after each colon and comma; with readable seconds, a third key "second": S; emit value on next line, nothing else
{"hour": 9, "minute": 49}
